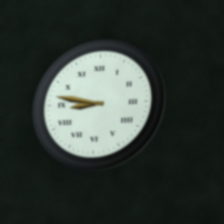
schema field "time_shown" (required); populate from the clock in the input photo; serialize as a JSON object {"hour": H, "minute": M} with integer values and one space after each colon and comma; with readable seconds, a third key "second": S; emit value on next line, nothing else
{"hour": 8, "minute": 47}
